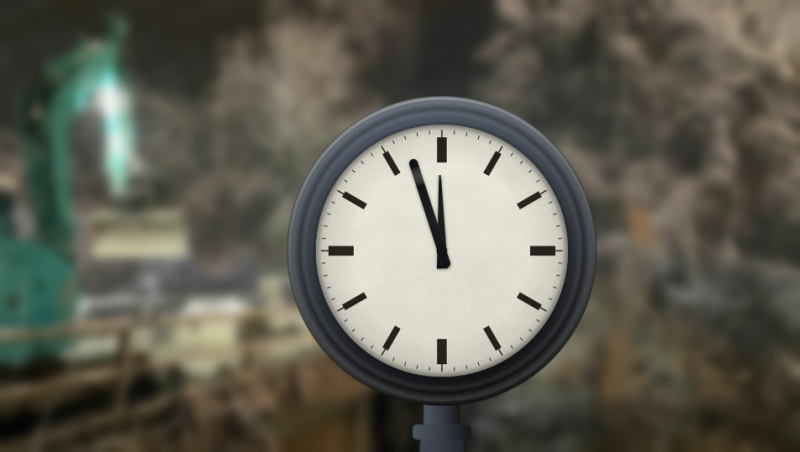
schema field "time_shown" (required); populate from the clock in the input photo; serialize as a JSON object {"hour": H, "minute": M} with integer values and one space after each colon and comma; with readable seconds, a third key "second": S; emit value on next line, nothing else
{"hour": 11, "minute": 57}
